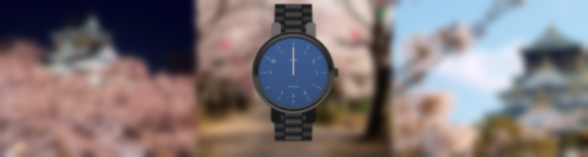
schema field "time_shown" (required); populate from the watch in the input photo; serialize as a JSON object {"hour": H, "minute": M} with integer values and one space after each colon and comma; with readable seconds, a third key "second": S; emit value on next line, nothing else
{"hour": 12, "minute": 0}
